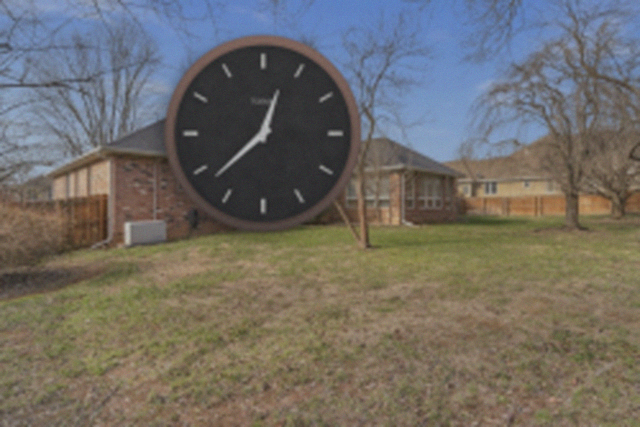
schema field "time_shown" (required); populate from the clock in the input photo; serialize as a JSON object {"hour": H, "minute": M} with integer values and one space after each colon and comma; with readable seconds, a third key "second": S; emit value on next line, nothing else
{"hour": 12, "minute": 38}
